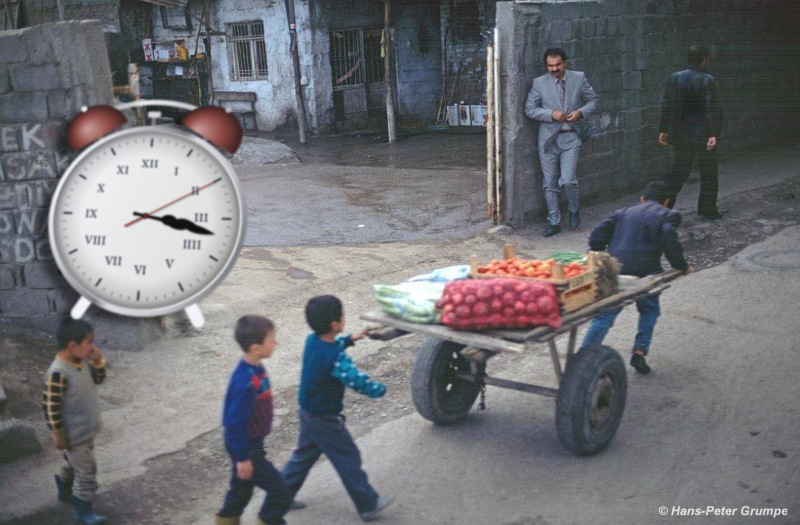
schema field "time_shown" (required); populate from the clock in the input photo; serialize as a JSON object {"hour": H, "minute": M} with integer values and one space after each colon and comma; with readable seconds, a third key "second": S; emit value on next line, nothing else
{"hour": 3, "minute": 17, "second": 10}
